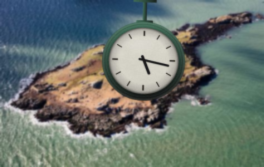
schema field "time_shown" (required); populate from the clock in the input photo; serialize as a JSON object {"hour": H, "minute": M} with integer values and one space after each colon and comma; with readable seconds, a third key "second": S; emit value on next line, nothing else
{"hour": 5, "minute": 17}
